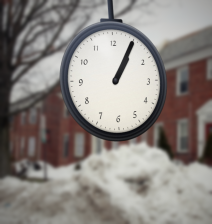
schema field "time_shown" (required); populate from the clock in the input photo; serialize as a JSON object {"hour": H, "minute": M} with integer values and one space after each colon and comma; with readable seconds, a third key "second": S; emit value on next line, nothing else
{"hour": 1, "minute": 5}
